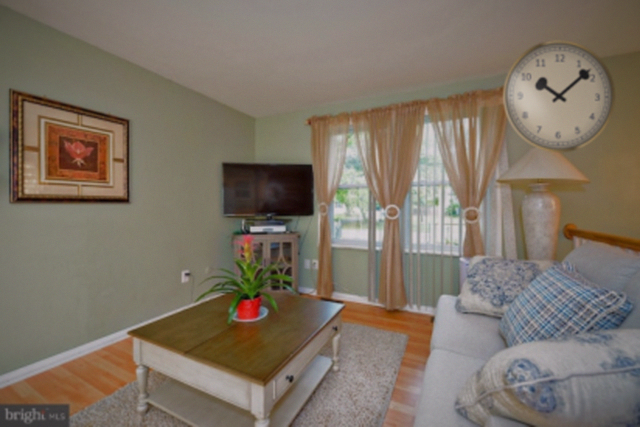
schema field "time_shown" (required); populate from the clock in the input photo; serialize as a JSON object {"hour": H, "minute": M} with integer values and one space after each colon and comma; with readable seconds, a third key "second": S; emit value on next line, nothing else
{"hour": 10, "minute": 8}
